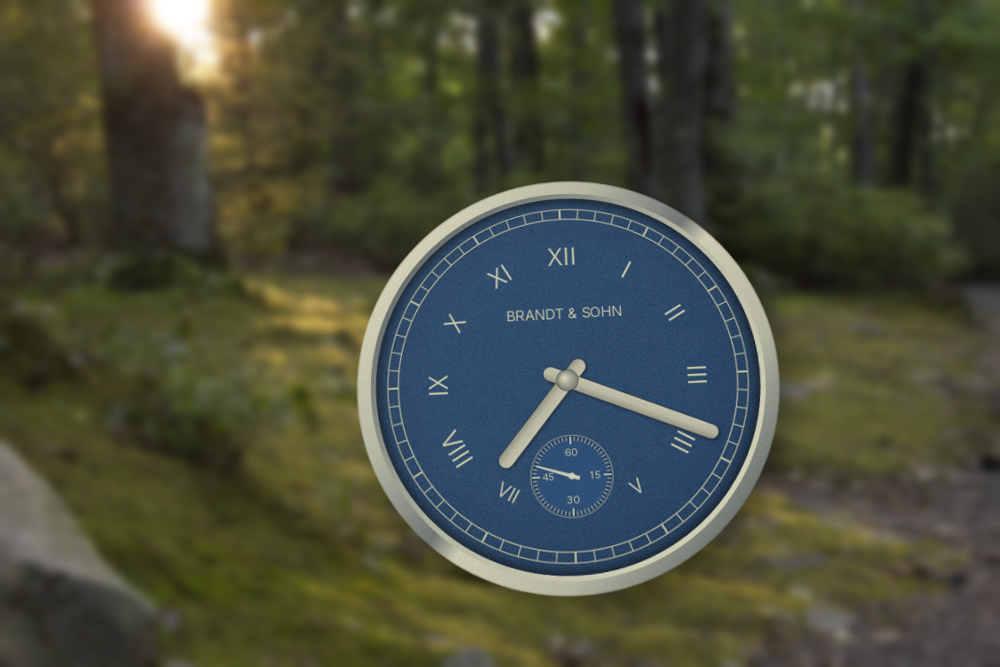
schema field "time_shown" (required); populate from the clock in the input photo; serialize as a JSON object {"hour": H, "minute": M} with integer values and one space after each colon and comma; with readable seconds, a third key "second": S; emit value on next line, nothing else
{"hour": 7, "minute": 18, "second": 48}
